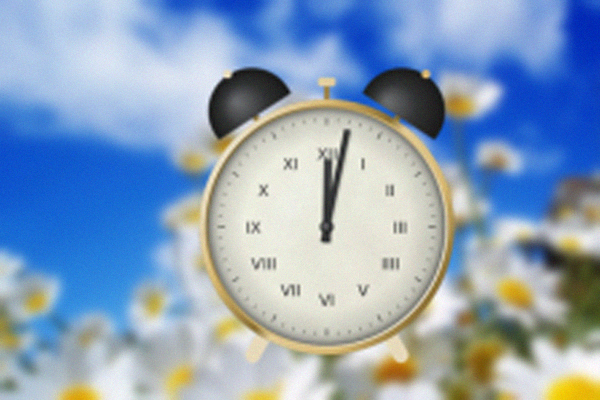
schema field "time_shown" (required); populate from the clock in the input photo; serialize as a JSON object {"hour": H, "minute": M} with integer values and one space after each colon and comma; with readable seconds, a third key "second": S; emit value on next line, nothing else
{"hour": 12, "minute": 2}
